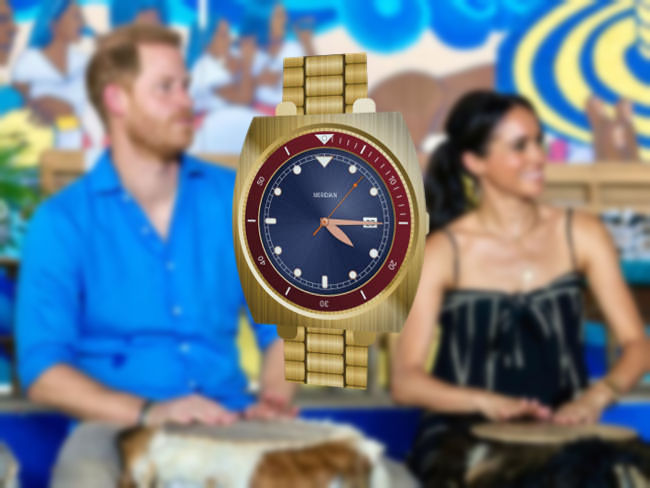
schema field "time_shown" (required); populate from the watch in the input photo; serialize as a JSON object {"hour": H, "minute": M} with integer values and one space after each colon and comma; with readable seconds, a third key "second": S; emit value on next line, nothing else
{"hour": 4, "minute": 15, "second": 7}
